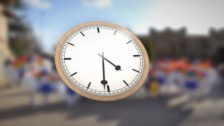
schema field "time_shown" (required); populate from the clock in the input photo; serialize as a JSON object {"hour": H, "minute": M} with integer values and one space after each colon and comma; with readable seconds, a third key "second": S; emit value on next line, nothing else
{"hour": 4, "minute": 31}
